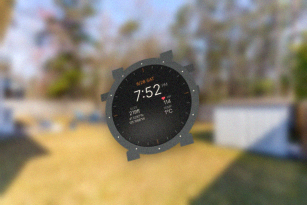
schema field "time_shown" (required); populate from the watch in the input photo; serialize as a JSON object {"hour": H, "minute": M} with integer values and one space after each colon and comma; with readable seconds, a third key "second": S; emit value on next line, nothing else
{"hour": 7, "minute": 52}
